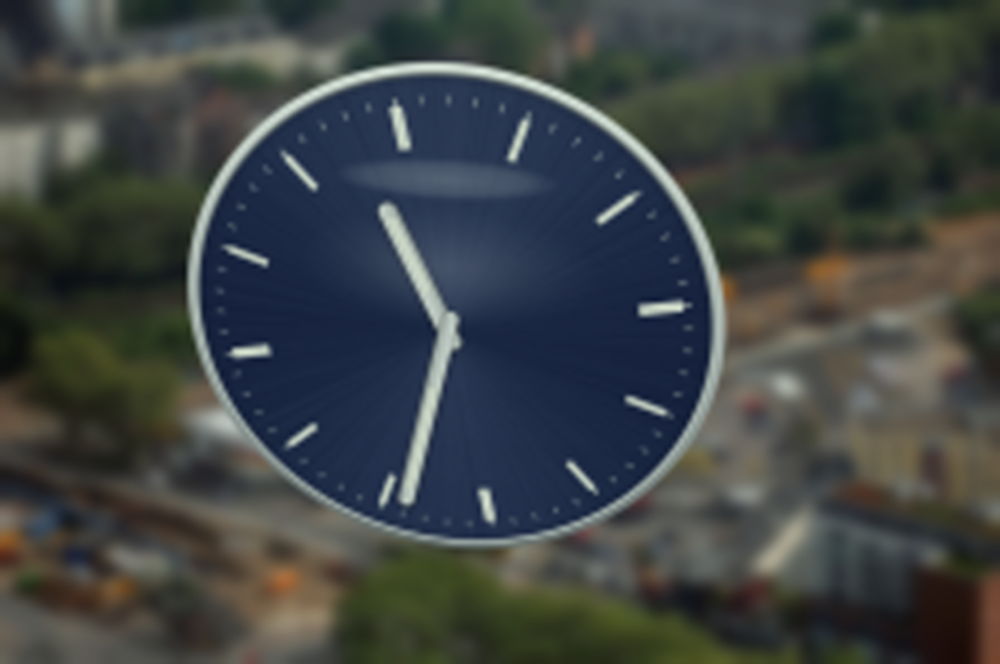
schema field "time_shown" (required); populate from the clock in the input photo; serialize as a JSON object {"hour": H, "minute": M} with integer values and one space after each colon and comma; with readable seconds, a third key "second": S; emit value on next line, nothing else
{"hour": 11, "minute": 34}
